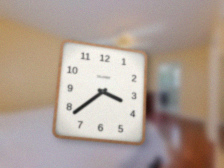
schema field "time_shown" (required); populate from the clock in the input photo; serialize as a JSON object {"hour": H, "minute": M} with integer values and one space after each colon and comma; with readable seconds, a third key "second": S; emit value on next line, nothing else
{"hour": 3, "minute": 38}
